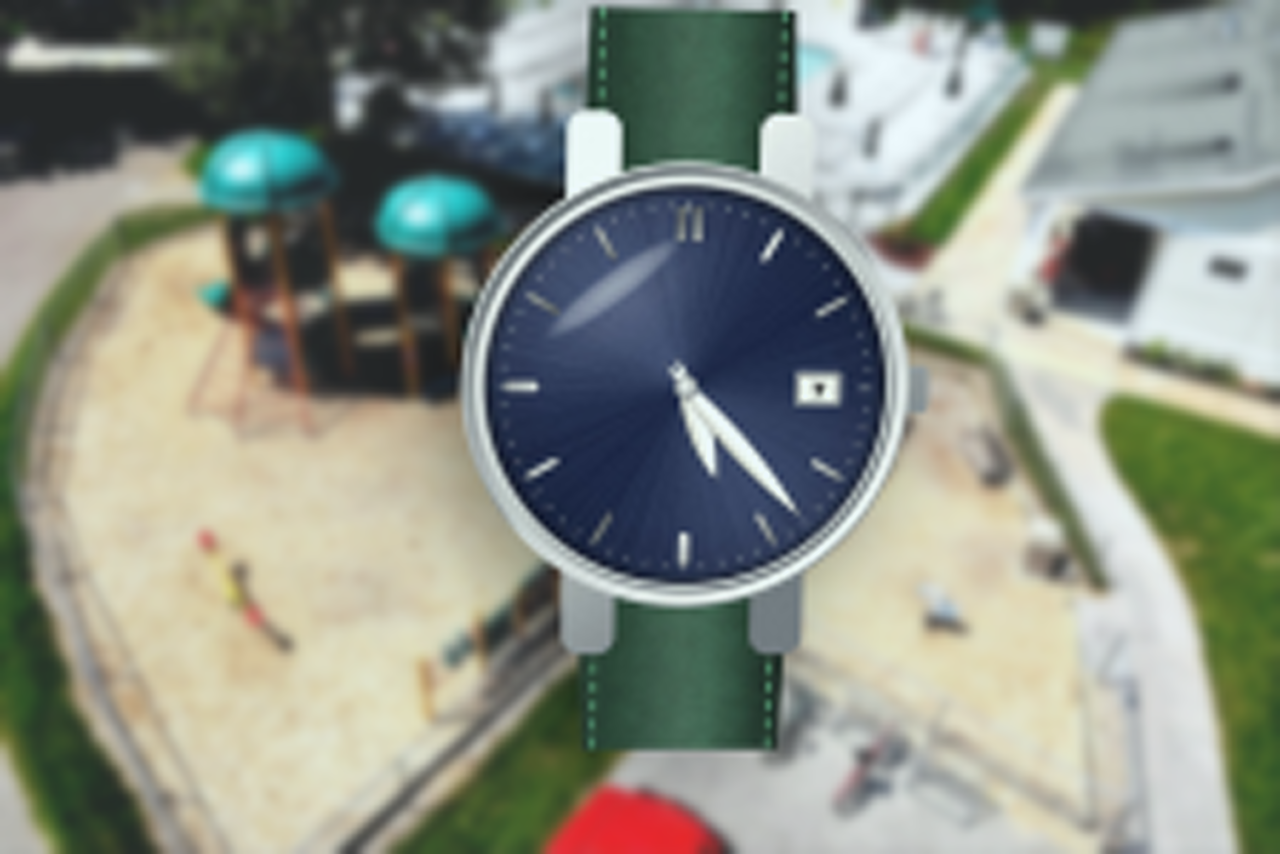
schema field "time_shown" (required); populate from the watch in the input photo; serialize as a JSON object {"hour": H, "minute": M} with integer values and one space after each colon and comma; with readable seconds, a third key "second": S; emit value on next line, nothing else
{"hour": 5, "minute": 23}
